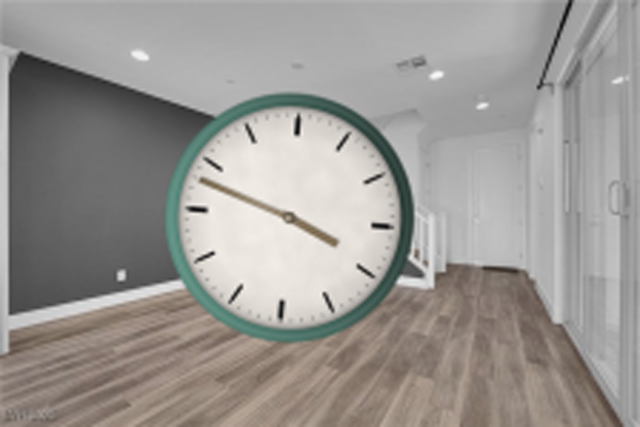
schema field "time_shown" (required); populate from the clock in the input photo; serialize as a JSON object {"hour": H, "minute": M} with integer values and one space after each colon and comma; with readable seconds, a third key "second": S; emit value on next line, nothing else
{"hour": 3, "minute": 48}
